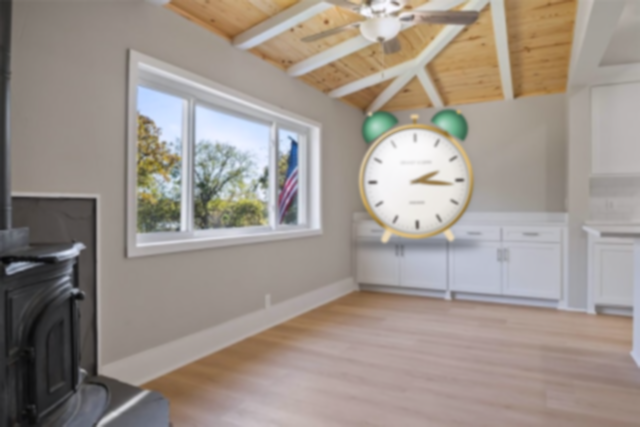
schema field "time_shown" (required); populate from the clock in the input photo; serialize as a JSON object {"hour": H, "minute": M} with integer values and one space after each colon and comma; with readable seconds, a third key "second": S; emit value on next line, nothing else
{"hour": 2, "minute": 16}
